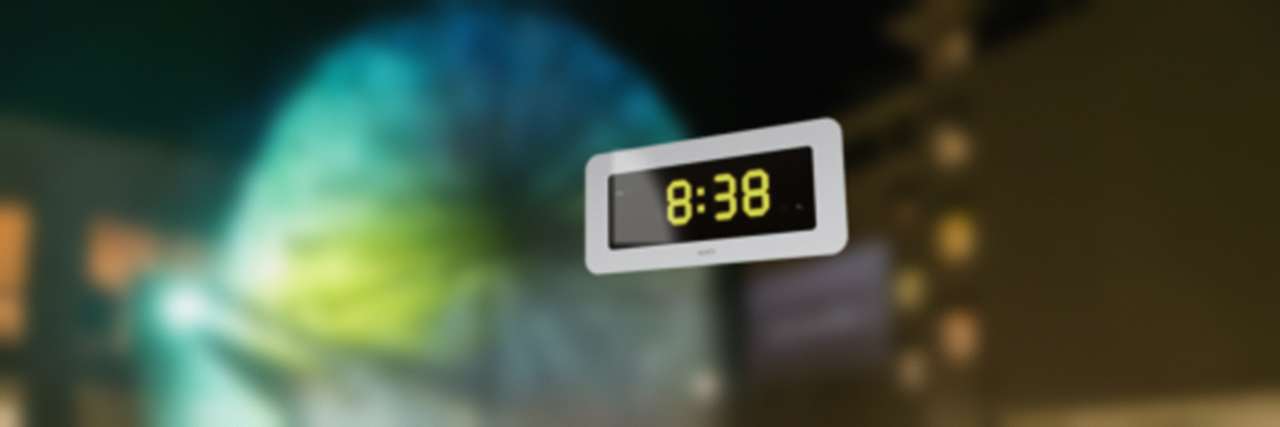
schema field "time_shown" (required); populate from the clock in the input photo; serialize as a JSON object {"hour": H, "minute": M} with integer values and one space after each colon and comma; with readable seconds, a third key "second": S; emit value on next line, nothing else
{"hour": 8, "minute": 38}
